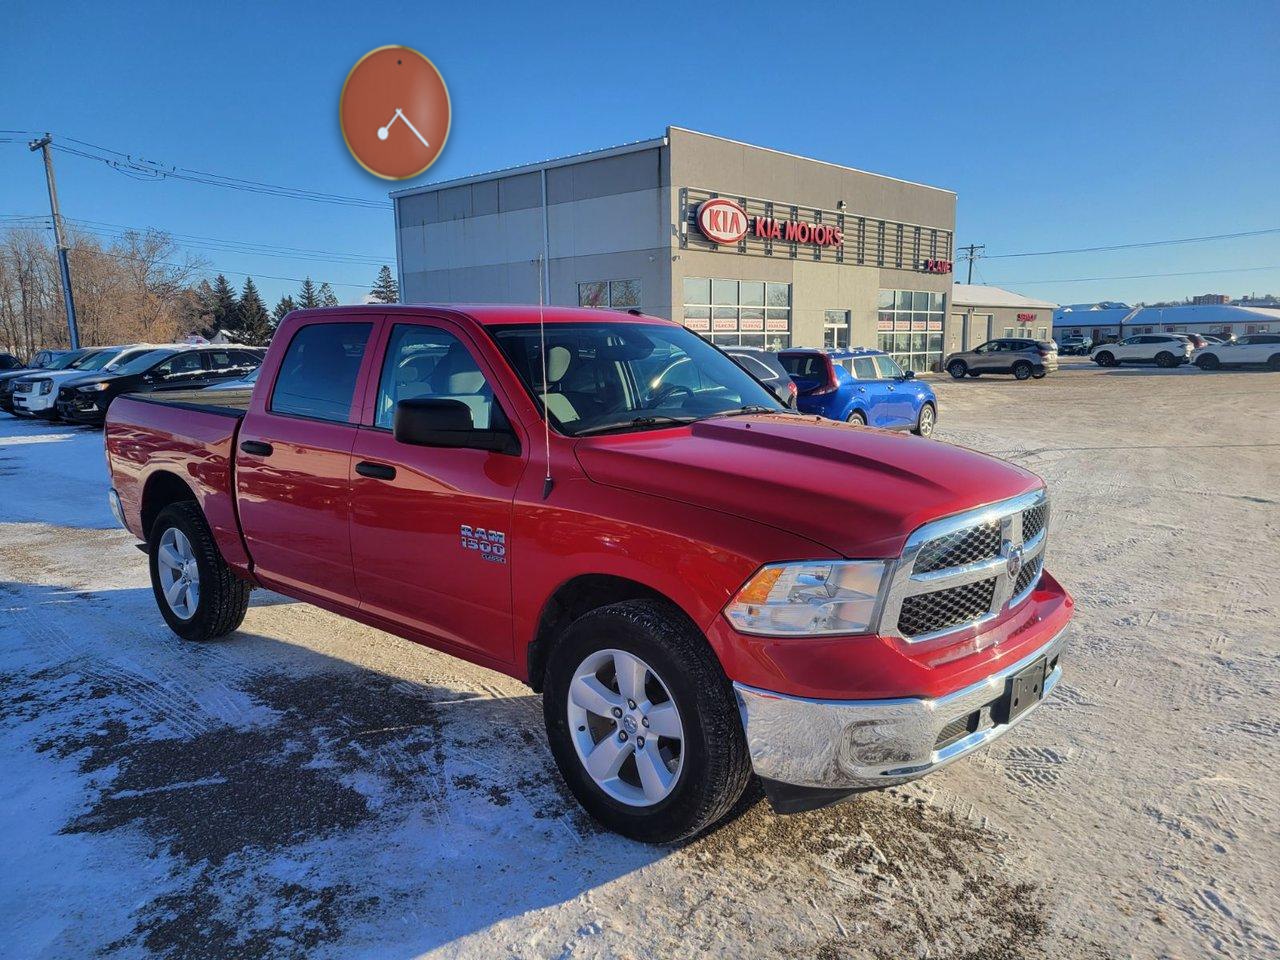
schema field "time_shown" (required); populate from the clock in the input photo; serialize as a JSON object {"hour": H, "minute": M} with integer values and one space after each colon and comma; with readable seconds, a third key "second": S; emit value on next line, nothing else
{"hour": 7, "minute": 22}
